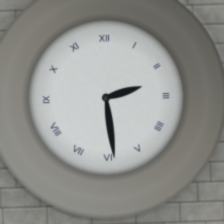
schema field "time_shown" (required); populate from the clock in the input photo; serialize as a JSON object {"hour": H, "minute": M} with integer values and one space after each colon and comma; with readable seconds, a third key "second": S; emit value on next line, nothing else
{"hour": 2, "minute": 29}
